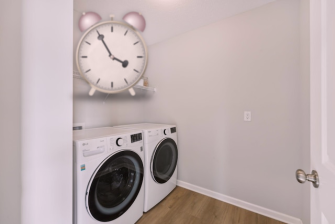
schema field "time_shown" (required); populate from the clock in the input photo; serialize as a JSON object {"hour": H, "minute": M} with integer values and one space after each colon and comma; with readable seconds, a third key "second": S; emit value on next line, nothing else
{"hour": 3, "minute": 55}
